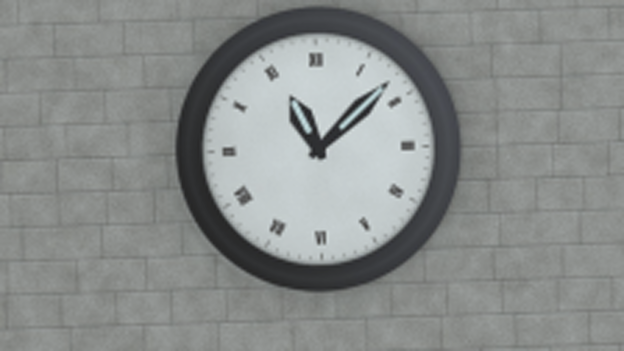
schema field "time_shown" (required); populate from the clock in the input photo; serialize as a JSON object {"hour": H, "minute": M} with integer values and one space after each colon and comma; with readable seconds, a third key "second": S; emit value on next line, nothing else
{"hour": 11, "minute": 8}
